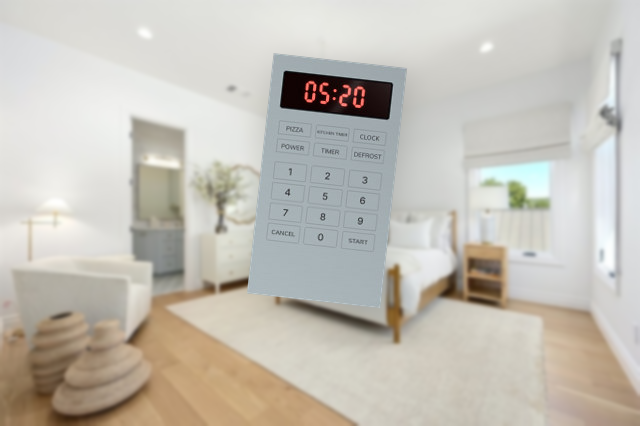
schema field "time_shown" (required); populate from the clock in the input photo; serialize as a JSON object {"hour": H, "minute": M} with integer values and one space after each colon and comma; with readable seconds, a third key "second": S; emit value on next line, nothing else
{"hour": 5, "minute": 20}
